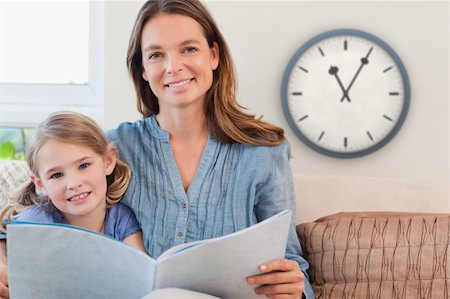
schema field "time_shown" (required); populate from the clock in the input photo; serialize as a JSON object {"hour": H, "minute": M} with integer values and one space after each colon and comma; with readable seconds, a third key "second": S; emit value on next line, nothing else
{"hour": 11, "minute": 5}
